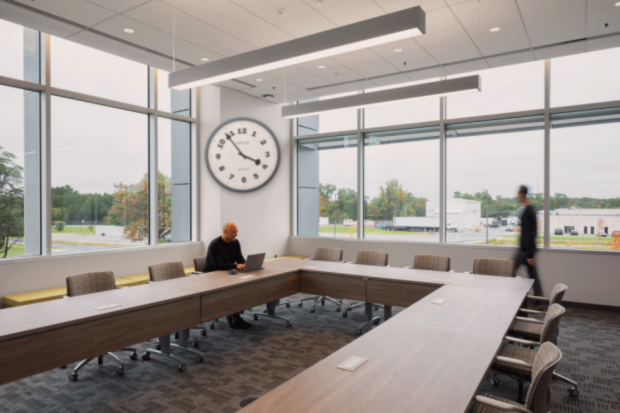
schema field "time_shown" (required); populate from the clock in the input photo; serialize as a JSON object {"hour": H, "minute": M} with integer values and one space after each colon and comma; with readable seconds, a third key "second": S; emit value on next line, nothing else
{"hour": 3, "minute": 54}
